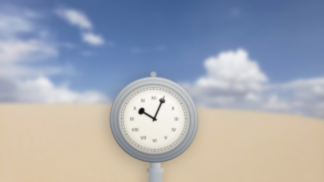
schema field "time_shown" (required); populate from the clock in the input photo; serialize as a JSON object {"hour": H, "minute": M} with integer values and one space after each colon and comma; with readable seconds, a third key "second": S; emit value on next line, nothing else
{"hour": 10, "minute": 4}
